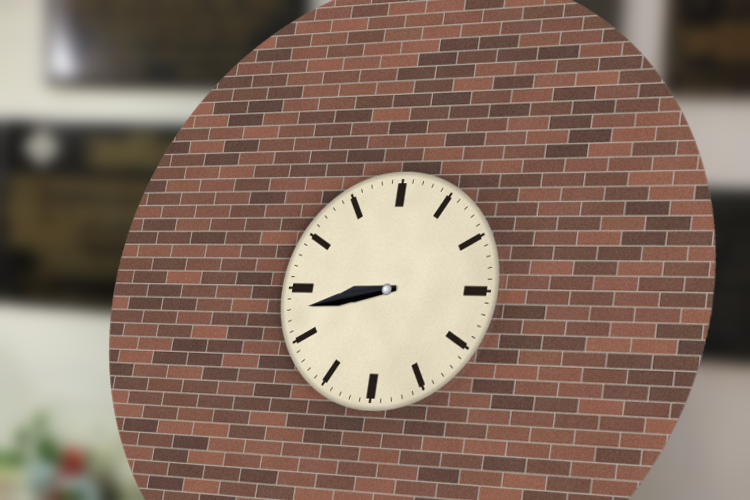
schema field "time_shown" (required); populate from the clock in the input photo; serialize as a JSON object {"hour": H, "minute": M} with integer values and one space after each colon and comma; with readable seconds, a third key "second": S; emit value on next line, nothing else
{"hour": 8, "minute": 43}
